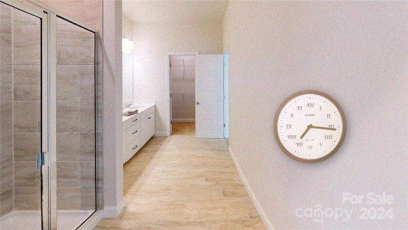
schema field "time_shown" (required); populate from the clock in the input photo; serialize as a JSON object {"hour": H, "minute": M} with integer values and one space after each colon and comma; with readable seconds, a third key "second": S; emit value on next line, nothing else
{"hour": 7, "minute": 16}
